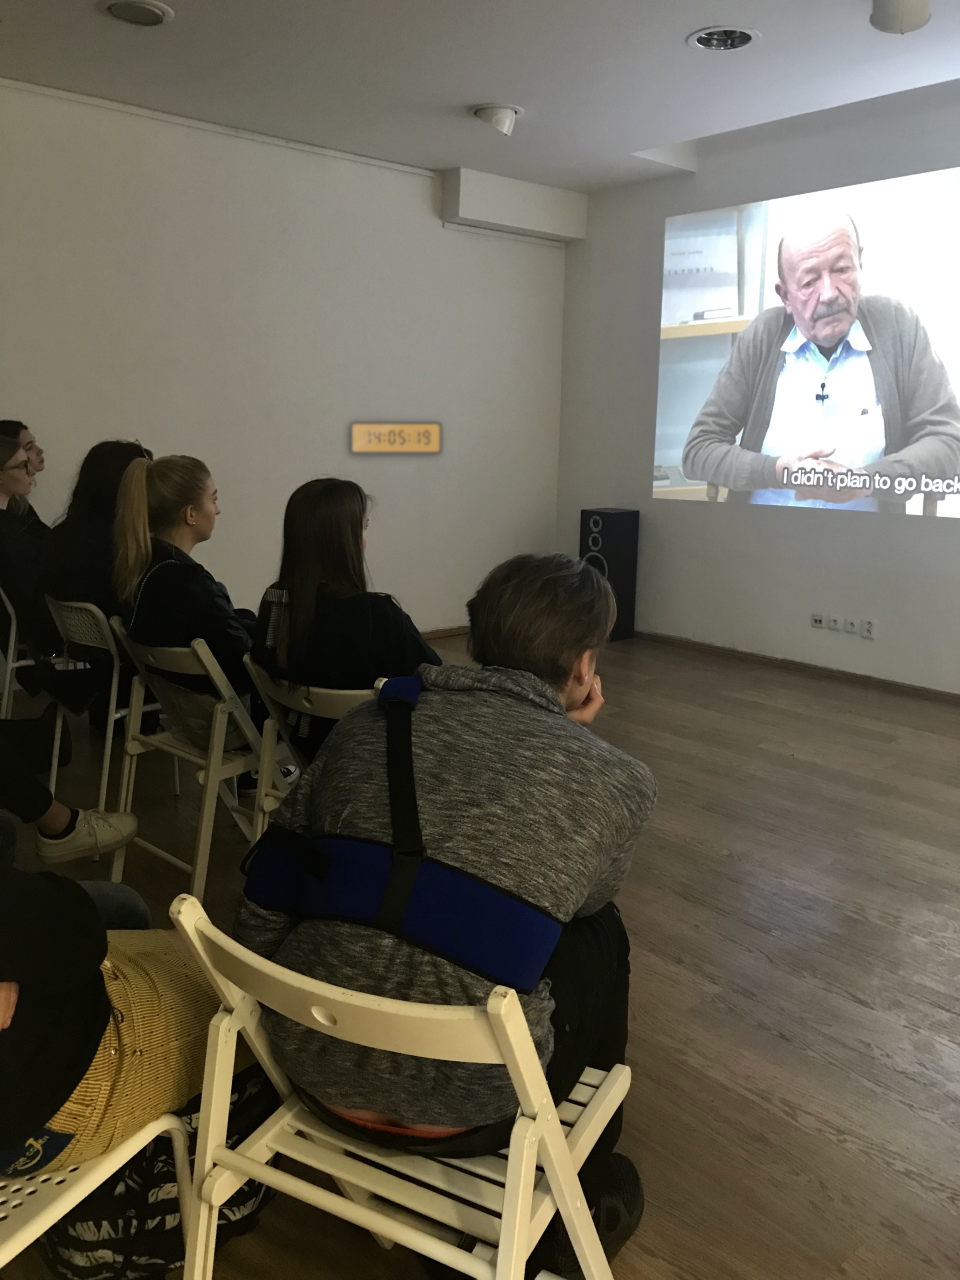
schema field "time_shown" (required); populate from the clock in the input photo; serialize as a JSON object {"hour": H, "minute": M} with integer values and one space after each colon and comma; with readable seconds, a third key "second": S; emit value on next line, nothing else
{"hour": 14, "minute": 5, "second": 19}
